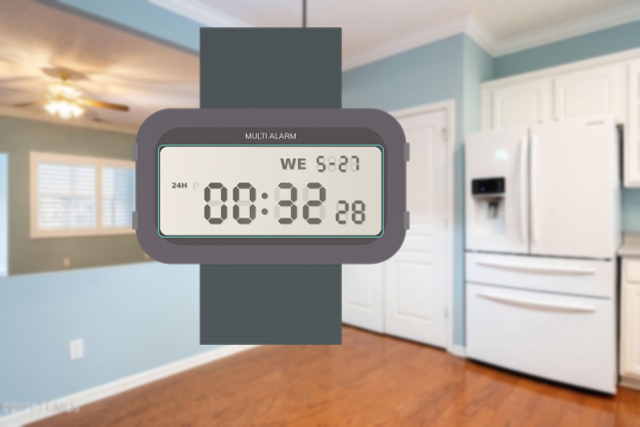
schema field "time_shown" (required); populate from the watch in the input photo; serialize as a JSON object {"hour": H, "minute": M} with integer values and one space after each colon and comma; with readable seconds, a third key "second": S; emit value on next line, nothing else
{"hour": 0, "minute": 32, "second": 28}
